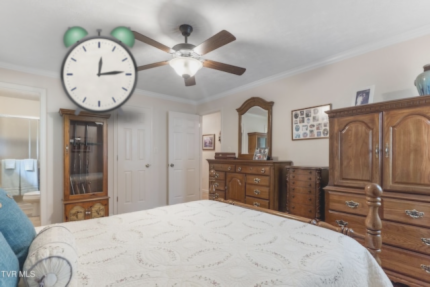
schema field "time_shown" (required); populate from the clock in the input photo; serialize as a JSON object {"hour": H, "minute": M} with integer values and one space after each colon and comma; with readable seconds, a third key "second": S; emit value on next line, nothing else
{"hour": 12, "minute": 14}
